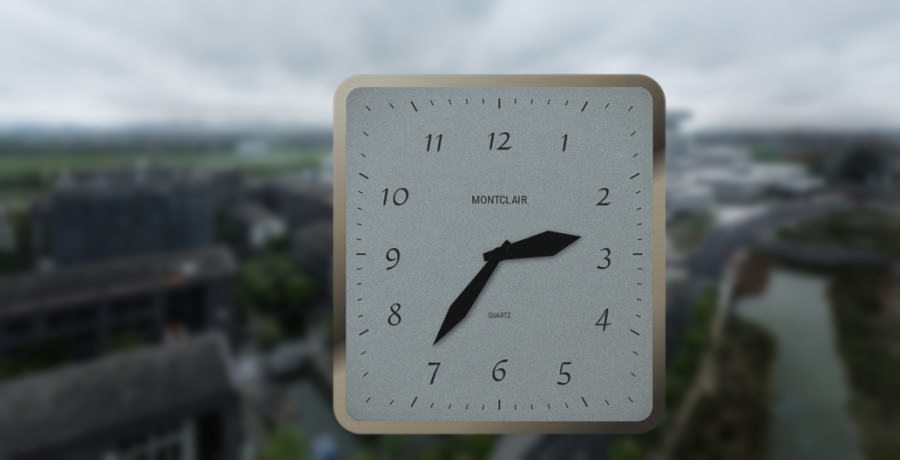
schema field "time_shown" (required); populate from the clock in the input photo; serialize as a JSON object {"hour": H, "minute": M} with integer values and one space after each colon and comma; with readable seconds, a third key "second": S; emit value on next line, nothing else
{"hour": 2, "minute": 36}
